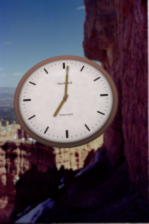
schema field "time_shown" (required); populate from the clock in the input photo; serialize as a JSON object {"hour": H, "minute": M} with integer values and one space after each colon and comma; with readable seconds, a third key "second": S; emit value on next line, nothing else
{"hour": 7, "minute": 1}
